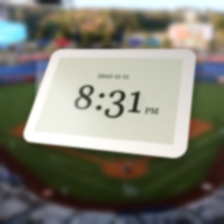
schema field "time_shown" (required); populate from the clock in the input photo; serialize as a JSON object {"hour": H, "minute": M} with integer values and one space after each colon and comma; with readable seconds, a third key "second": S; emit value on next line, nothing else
{"hour": 8, "minute": 31}
